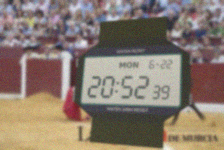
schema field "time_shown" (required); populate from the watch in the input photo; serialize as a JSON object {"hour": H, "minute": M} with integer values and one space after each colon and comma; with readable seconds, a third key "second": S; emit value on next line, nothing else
{"hour": 20, "minute": 52, "second": 39}
